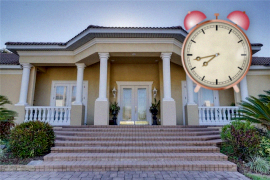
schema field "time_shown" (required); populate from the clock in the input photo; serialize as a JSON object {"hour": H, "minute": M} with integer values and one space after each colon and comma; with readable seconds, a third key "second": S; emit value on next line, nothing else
{"hour": 7, "minute": 43}
